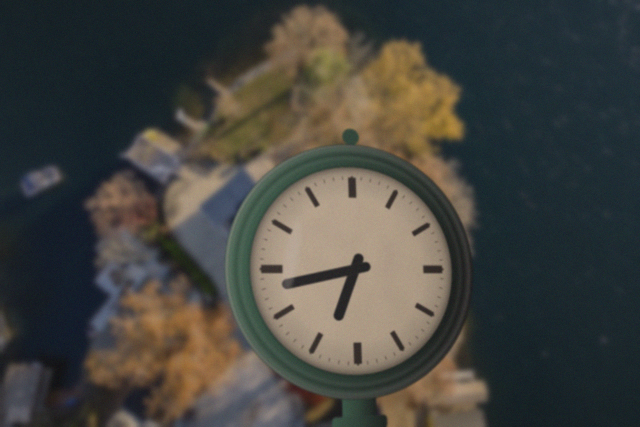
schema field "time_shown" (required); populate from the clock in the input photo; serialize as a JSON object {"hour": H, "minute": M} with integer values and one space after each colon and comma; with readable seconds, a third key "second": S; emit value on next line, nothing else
{"hour": 6, "minute": 43}
